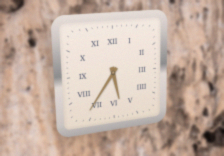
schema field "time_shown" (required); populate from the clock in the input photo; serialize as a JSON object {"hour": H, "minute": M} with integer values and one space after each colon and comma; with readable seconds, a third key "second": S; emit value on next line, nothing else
{"hour": 5, "minute": 36}
